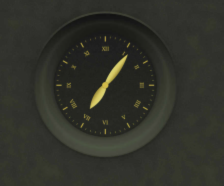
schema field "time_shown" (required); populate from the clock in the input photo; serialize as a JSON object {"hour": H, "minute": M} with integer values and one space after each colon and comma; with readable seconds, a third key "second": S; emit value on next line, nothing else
{"hour": 7, "minute": 6}
